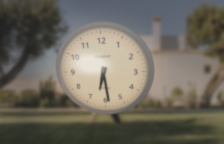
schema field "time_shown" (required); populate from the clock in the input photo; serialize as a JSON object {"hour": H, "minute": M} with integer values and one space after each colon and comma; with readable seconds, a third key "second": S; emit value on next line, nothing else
{"hour": 6, "minute": 29}
